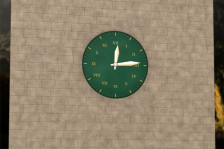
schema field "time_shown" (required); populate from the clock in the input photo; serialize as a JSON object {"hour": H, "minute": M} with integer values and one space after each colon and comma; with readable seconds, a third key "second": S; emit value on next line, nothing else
{"hour": 12, "minute": 14}
